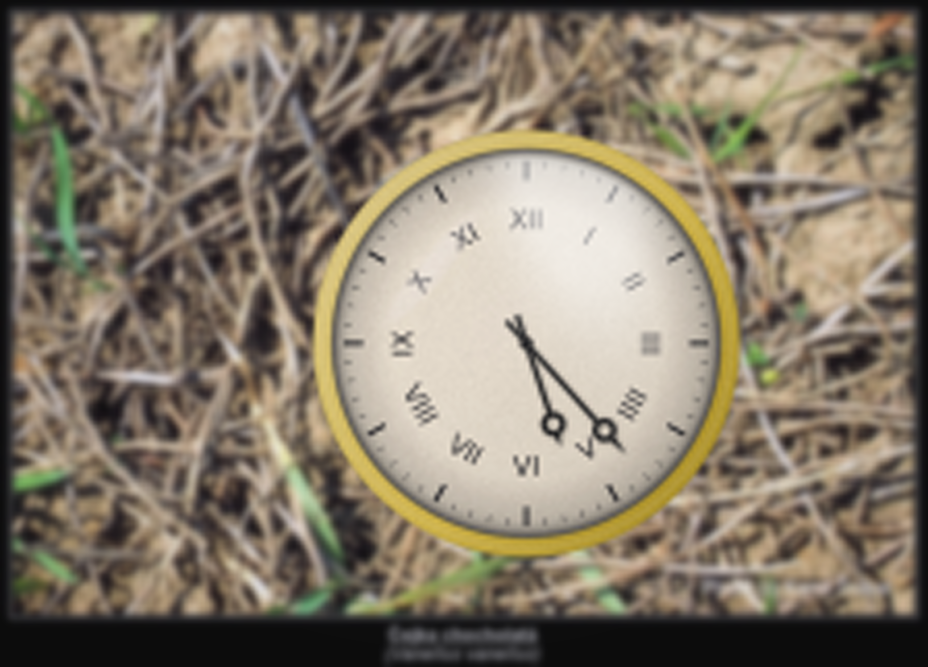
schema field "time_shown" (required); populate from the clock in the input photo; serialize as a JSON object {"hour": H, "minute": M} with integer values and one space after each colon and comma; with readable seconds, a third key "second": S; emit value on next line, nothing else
{"hour": 5, "minute": 23}
